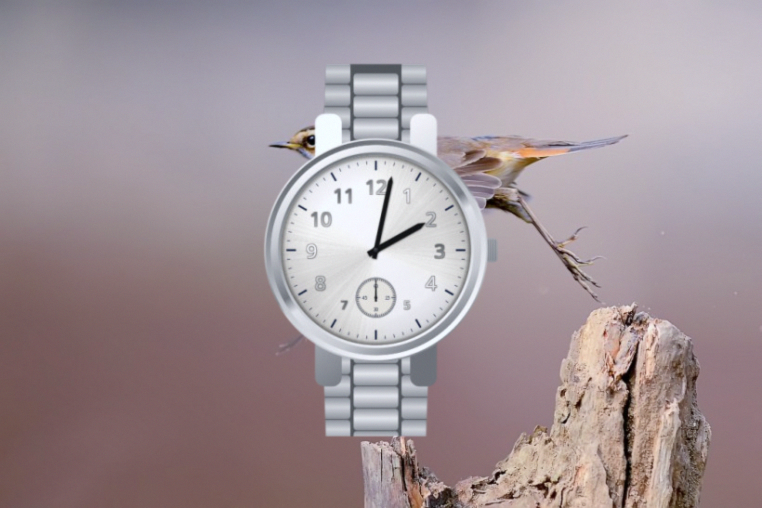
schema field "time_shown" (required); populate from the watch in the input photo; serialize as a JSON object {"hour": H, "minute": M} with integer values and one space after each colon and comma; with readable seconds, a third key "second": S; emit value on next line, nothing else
{"hour": 2, "minute": 2}
